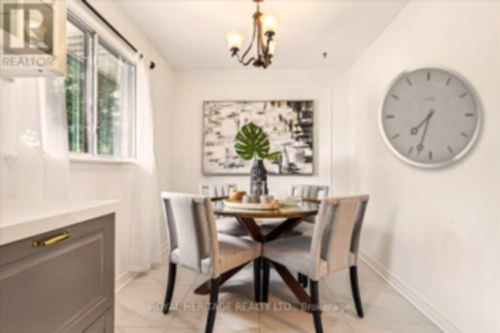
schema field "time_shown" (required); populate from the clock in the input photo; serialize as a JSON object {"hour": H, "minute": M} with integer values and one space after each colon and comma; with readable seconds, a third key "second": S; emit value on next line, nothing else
{"hour": 7, "minute": 33}
